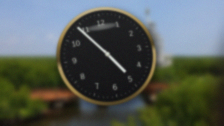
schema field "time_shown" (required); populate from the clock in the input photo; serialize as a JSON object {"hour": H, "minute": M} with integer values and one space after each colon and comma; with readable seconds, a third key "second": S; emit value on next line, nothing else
{"hour": 4, "minute": 54}
